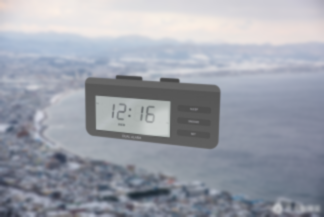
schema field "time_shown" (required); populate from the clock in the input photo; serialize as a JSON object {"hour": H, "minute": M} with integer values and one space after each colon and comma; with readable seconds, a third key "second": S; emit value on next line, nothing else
{"hour": 12, "minute": 16}
